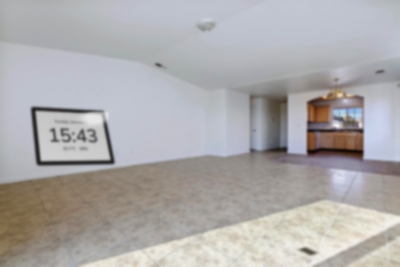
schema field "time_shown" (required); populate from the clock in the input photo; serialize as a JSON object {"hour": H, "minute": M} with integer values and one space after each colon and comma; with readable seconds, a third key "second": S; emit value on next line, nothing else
{"hour": 15, "minute": 43}
